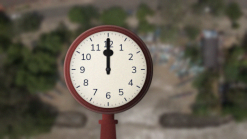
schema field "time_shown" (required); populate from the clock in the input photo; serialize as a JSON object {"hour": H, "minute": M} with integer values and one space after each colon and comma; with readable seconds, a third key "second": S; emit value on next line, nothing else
{"hour": 12, "minute": 0}
